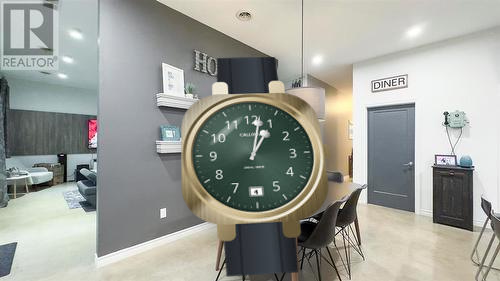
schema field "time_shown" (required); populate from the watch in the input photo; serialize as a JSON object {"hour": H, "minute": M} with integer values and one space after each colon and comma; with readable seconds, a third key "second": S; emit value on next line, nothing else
{"hour": 1, "minute": 2}
